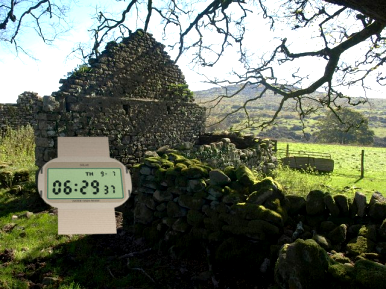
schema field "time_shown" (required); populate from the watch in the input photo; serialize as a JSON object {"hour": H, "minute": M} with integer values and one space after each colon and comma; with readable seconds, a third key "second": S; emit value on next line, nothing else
{"hour": 6, "minute": 29, "second": 37}
